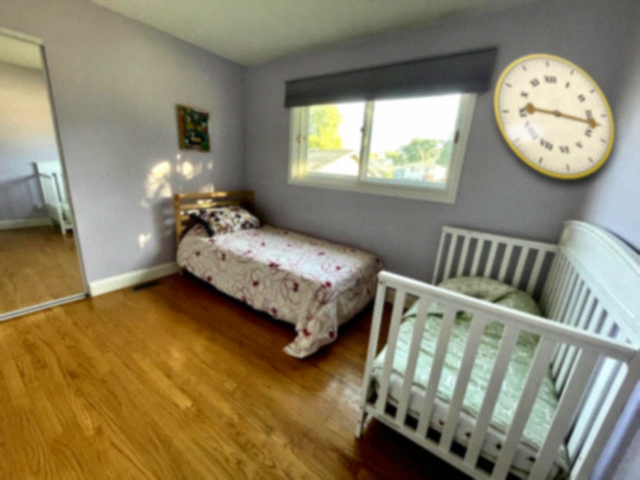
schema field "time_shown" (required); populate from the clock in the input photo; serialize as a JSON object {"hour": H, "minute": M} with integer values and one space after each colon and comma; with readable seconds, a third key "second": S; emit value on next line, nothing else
{"hour": 9, "minute": 17}
